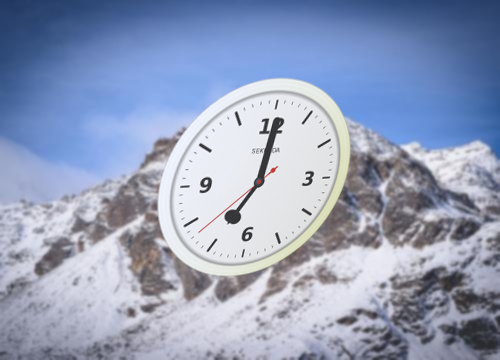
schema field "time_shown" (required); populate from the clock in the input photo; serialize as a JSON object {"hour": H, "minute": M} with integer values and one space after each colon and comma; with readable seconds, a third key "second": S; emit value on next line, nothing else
{"hour": 7, "minute": 0, "second": 38}
